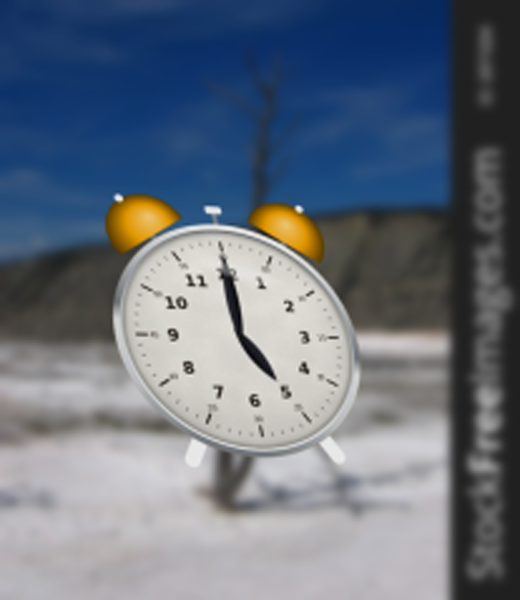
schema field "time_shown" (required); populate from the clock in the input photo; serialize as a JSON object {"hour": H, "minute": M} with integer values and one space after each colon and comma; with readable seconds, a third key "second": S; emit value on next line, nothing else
{"hour": 5, "minute": 0}
